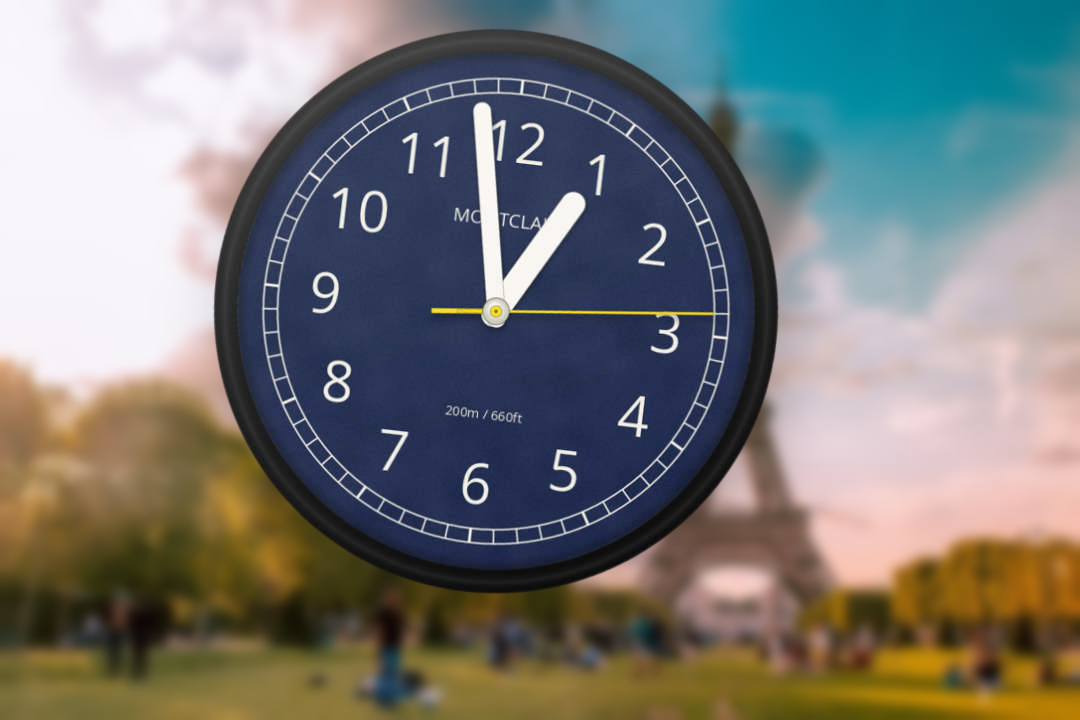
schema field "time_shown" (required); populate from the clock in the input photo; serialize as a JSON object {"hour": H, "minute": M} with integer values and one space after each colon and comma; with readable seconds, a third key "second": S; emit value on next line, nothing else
{"hour": 12, "minute": 58, "second": 14}
